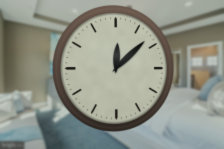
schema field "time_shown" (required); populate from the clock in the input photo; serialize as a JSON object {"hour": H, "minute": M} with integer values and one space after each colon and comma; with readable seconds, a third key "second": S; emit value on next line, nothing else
{"hour": 12, "minute": 8}
